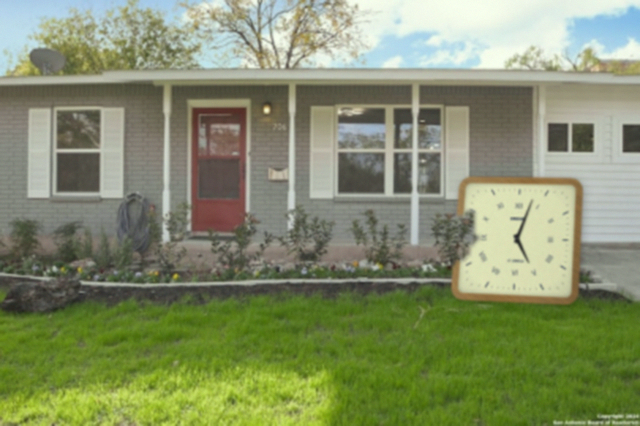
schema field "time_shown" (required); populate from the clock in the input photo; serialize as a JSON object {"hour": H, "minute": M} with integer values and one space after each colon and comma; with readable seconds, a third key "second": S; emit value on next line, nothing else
{"hour": 5, "minute": 3}
